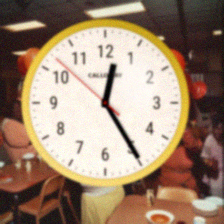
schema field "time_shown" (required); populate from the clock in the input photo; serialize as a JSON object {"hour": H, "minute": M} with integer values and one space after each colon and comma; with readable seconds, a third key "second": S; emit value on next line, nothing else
{"hour": 12, "minute": 24, "second": 52}
